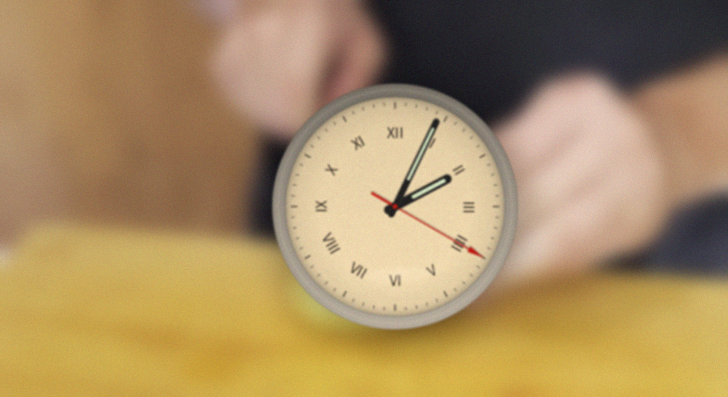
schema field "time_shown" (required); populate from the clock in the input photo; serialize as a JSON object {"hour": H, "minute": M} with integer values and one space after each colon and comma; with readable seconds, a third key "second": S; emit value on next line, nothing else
{"hour": 2, "minute": 4, "second": 20}
